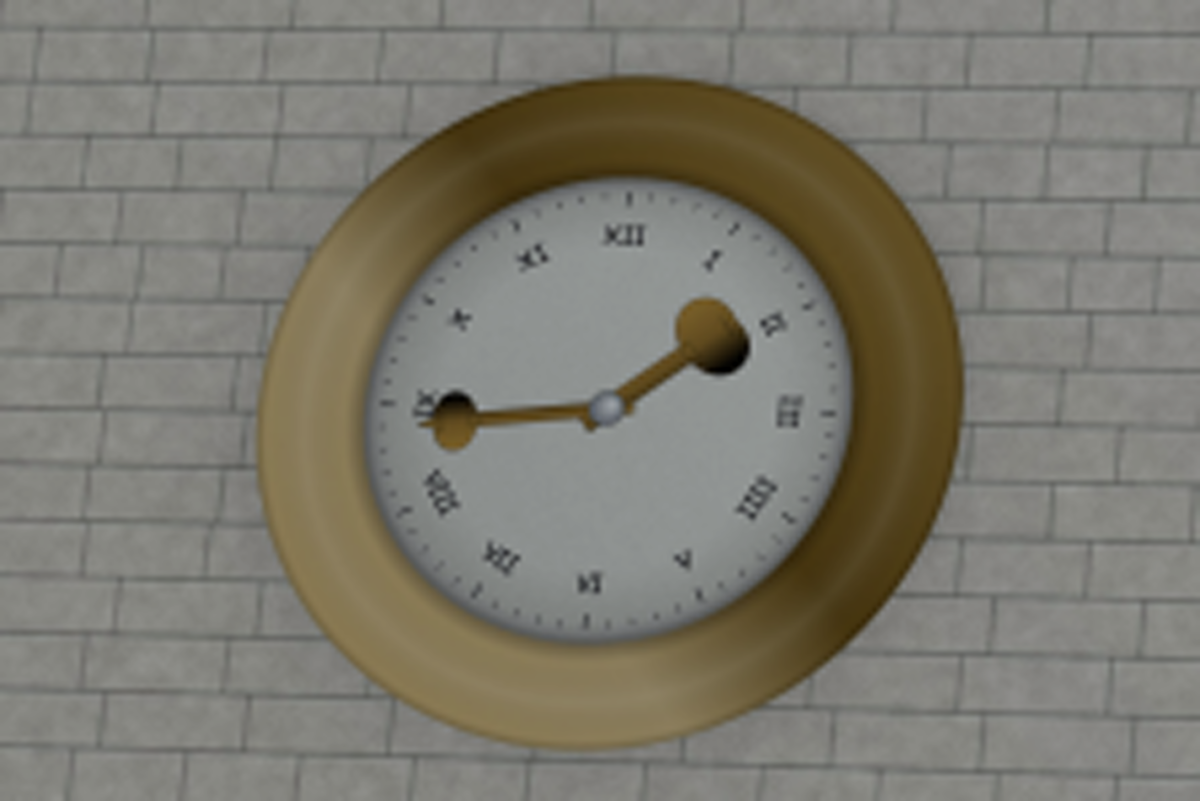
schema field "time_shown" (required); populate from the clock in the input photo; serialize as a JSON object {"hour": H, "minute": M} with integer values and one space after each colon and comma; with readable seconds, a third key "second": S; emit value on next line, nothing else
{"hour": 1, "minute": 44}
